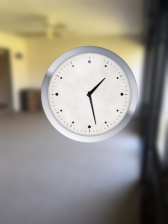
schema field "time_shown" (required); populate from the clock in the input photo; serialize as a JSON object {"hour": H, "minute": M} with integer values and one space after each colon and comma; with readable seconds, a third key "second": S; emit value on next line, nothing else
{"hour": 1, "minute": 28}
